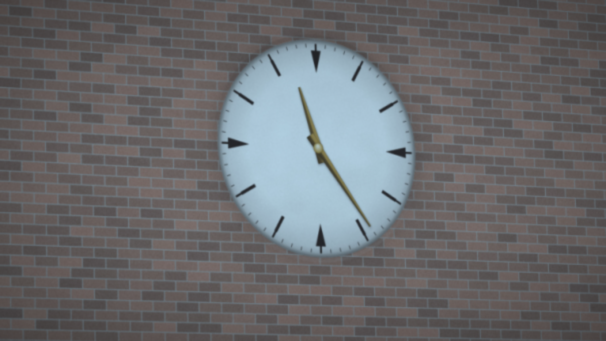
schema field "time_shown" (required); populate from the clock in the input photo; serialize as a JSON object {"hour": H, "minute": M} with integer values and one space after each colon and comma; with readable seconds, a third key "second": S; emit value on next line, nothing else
{"hour": 11, "minute": 24}
